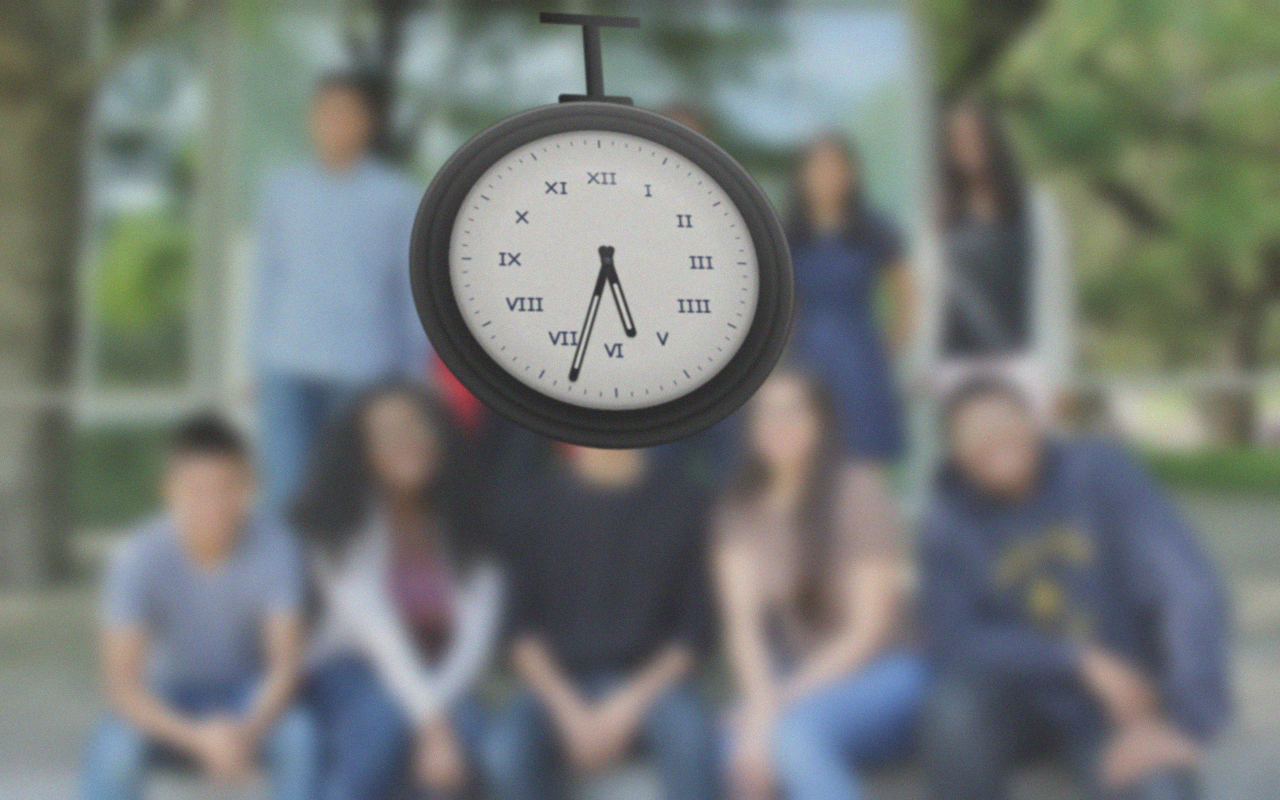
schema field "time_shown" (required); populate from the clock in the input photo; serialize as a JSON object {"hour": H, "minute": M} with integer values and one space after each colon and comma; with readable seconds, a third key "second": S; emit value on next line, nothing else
{"hour": 5, "minute": 33}
